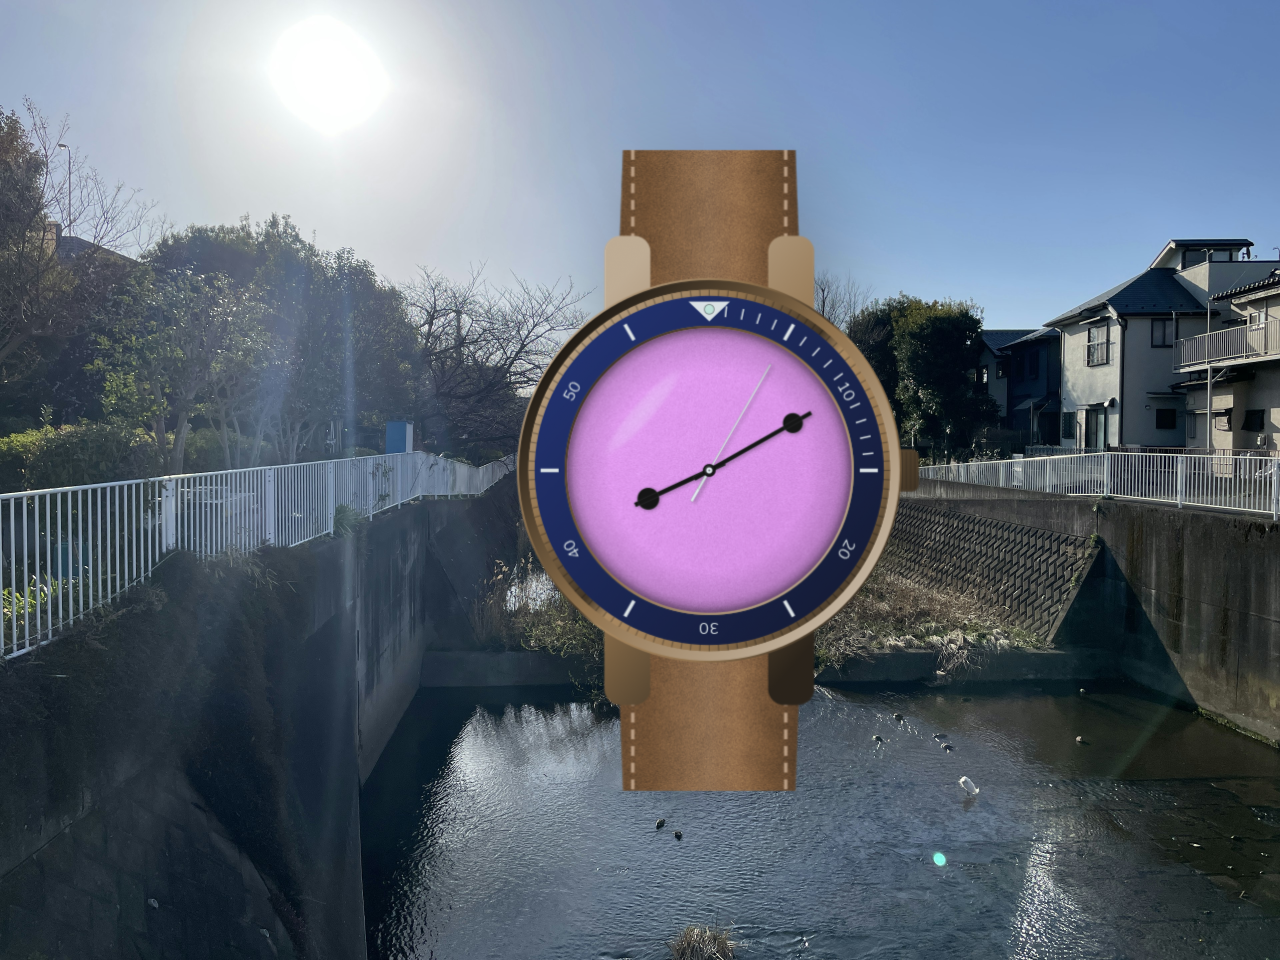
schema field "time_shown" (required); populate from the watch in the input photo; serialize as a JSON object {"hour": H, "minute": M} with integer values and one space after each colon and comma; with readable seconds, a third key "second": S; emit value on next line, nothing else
{"hour": 8, "minute": 10, "second": 5}
